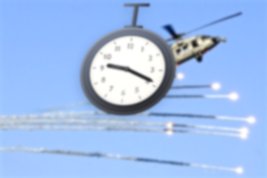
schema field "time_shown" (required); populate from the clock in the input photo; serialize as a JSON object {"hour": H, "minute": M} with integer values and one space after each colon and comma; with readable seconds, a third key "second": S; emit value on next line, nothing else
{"hour": 9, "minute": 19}
